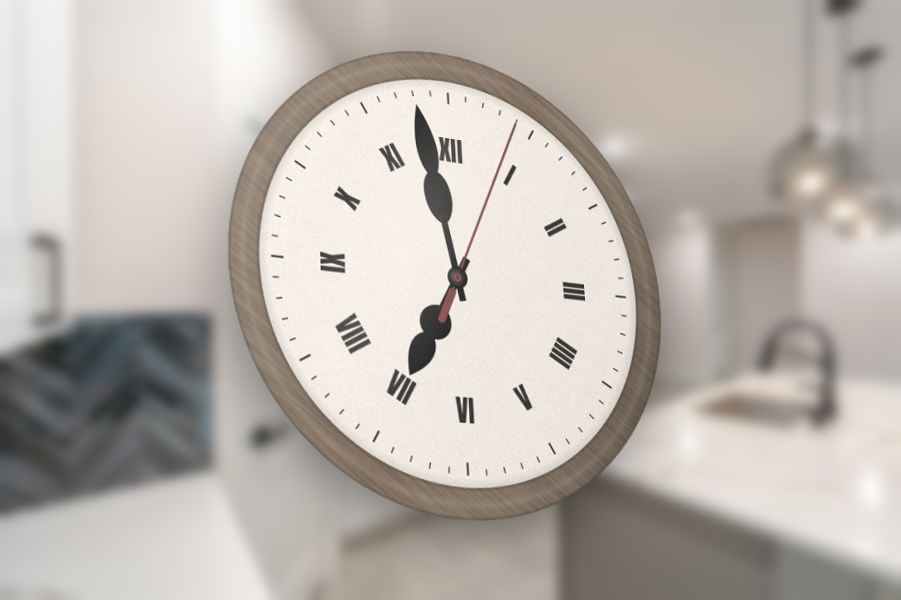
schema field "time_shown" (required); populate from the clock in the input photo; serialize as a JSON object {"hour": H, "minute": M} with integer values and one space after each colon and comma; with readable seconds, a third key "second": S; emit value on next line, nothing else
{"hour": 6, "minute": 58, "second": 4}
